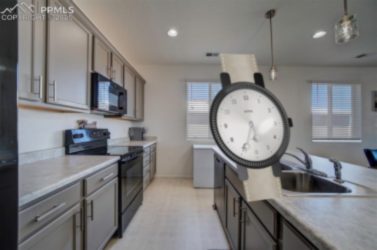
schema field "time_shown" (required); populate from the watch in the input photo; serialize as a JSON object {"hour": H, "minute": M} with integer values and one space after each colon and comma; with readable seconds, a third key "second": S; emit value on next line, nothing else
{"hour": 5, "minute": 34}
